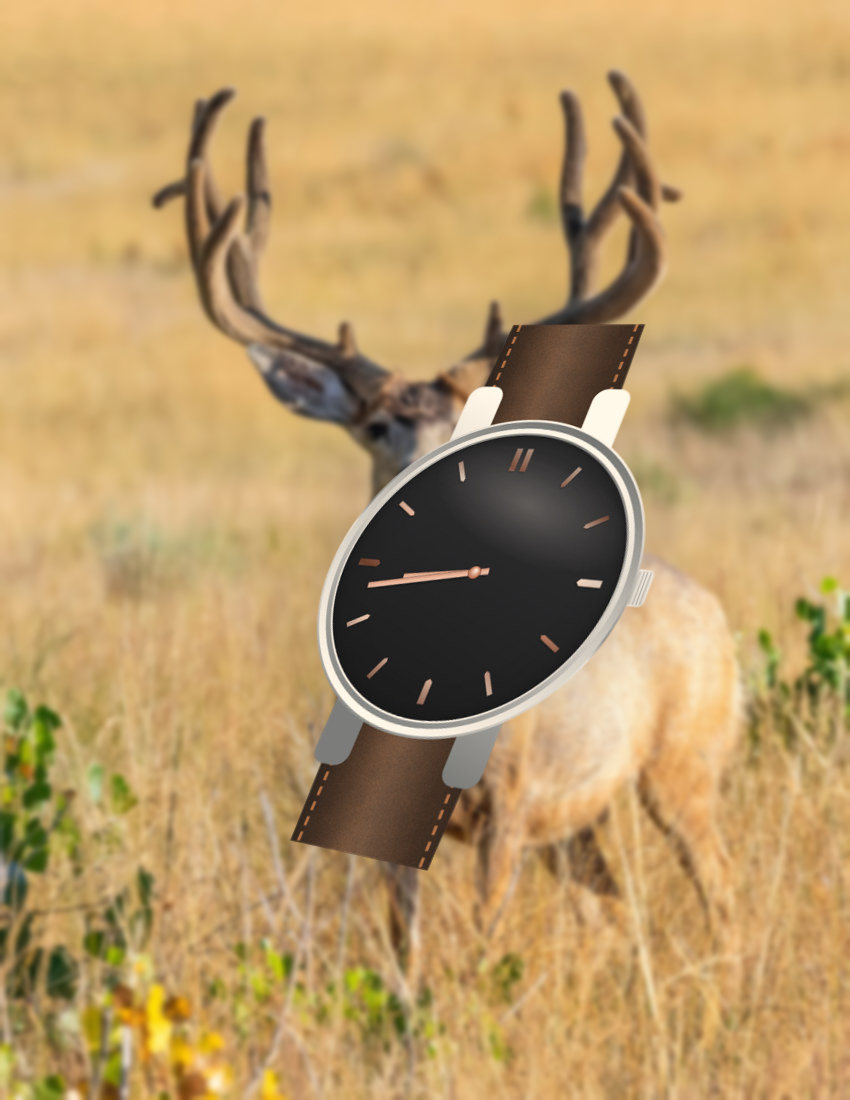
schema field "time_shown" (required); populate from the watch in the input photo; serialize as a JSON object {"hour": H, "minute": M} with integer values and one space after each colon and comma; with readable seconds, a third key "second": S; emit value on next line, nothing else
{"hour": 8, "minute": 43}
